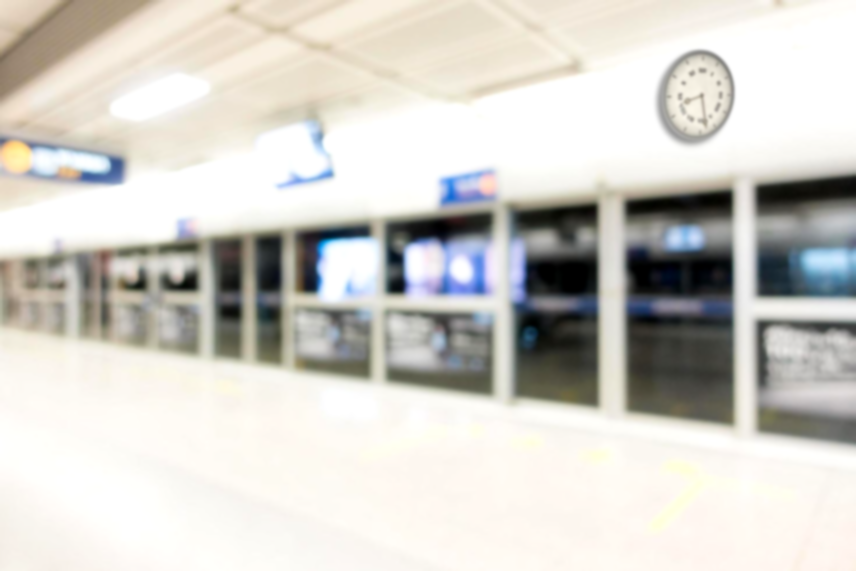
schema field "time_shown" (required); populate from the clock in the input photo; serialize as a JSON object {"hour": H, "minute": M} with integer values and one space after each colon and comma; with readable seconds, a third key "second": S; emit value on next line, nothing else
{"hour": 8, "minute": 28}
